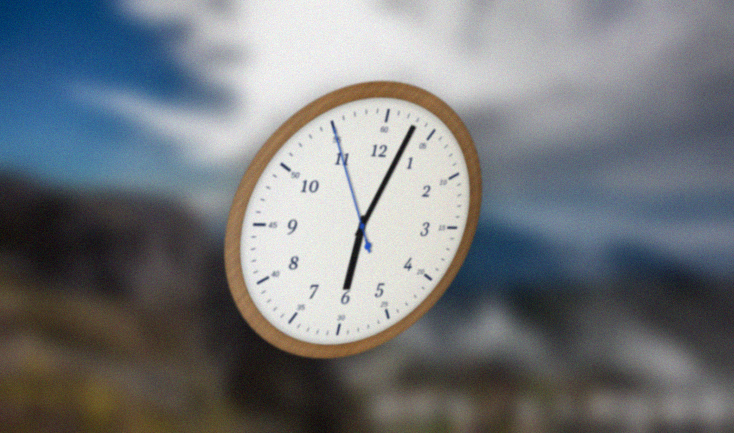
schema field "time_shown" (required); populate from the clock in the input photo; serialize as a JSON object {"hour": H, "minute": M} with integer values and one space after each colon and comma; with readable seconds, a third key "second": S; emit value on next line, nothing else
{"hour": 6, "minute": 2, "second": 55}
